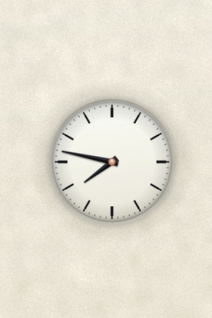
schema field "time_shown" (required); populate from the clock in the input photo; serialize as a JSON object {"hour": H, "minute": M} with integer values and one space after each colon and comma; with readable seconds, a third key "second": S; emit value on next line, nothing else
{"hour": 7, "minute": 47}
